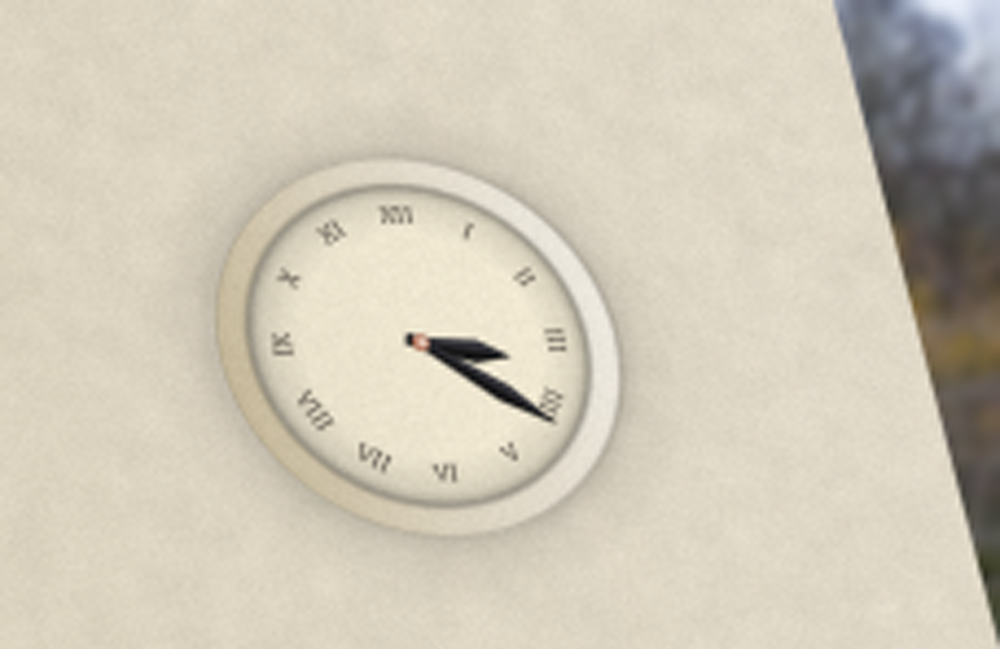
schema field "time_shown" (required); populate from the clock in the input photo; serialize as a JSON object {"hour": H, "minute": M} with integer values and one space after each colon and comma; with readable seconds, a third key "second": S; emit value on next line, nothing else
{"hour": 3, "minute": 21}
